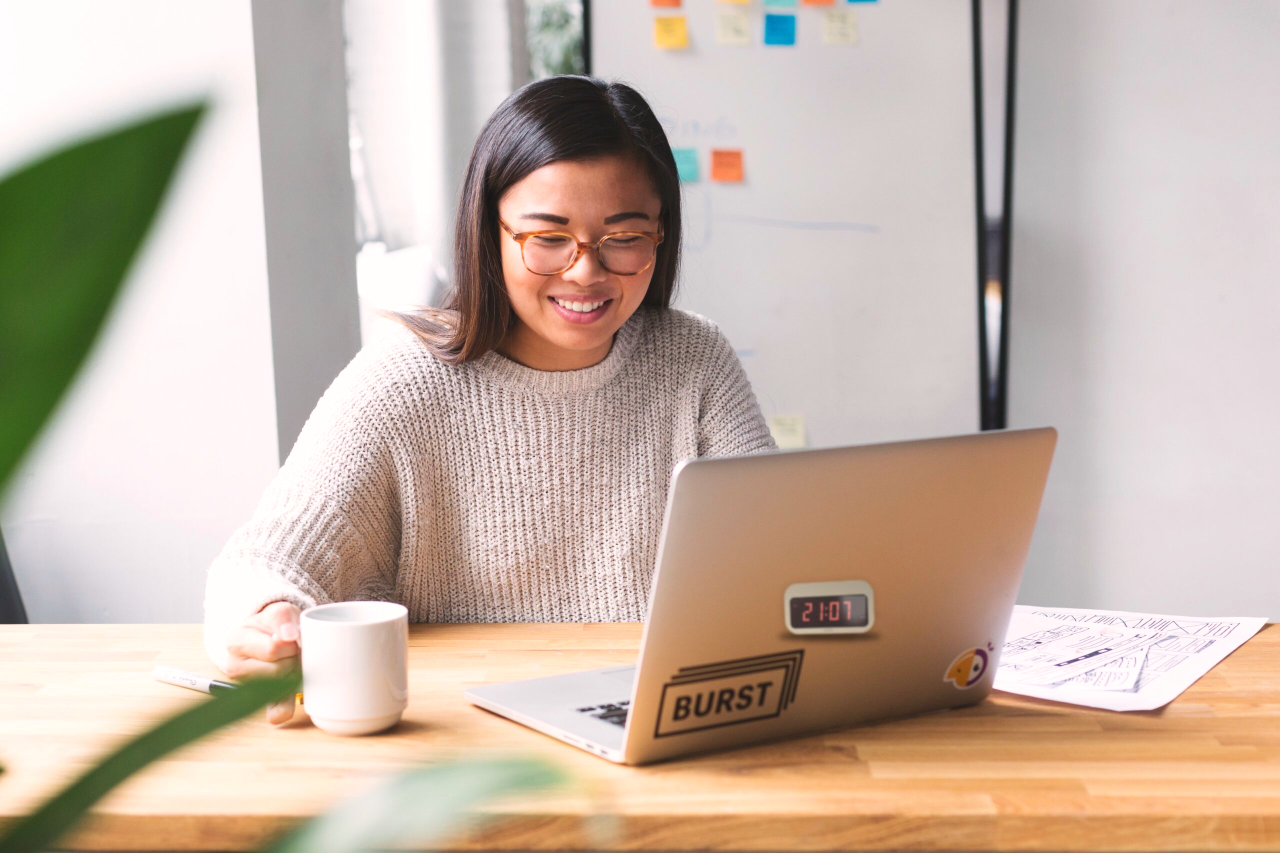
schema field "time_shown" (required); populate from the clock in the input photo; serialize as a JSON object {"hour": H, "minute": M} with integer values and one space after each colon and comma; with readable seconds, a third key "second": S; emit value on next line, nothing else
{"hour": 21, "minute": 7}
